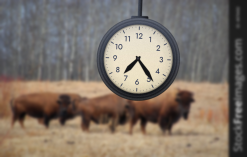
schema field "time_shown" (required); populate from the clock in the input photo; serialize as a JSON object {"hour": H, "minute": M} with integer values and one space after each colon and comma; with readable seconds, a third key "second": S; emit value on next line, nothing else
{"hour": 7, "minute": 24}
